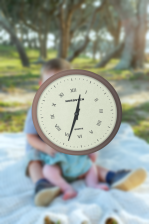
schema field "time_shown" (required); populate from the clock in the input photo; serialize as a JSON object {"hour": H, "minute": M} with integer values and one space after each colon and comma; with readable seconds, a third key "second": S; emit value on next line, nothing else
{"hour": 12, "minute": 34}
